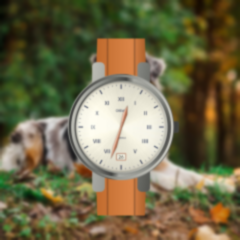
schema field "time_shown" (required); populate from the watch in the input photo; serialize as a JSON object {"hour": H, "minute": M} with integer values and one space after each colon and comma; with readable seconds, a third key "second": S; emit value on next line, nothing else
{"hour": 12, "minute": 33}
